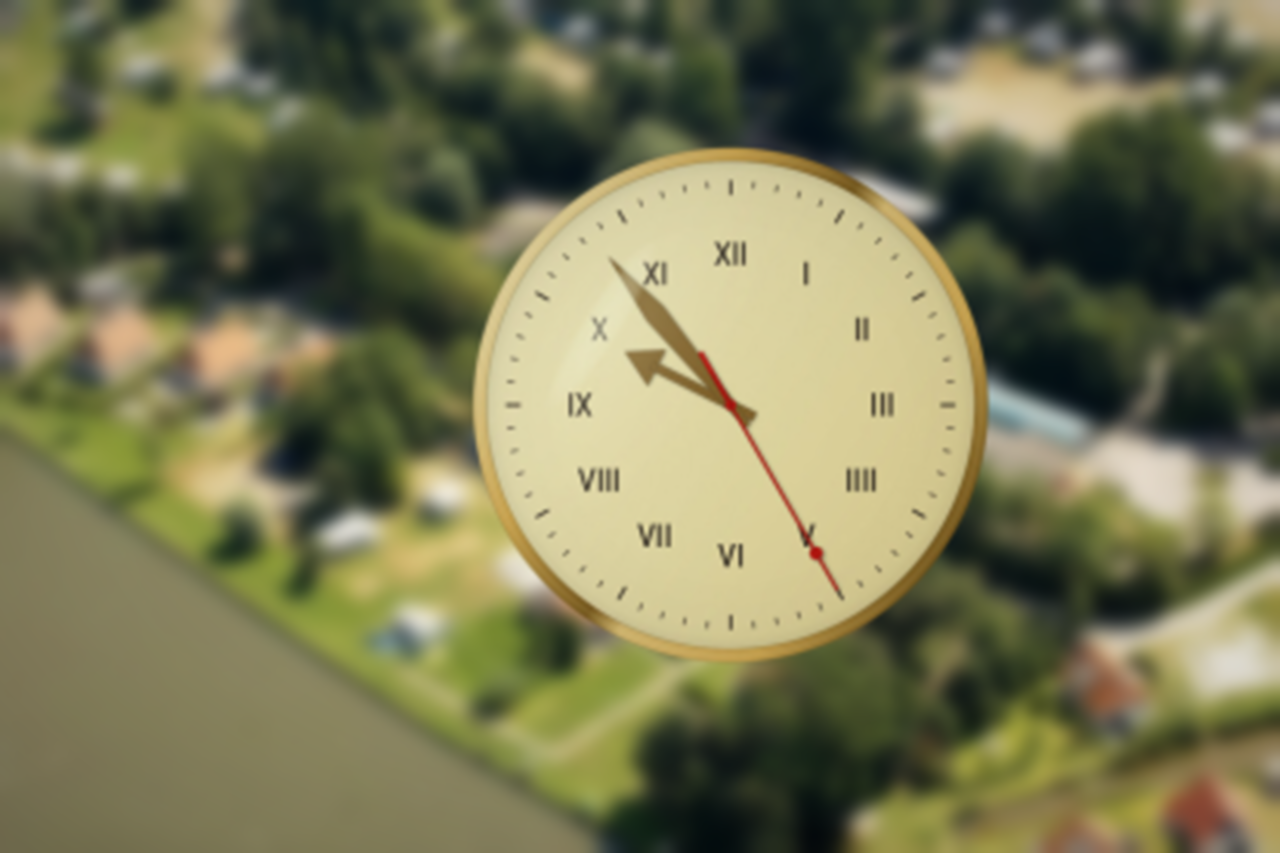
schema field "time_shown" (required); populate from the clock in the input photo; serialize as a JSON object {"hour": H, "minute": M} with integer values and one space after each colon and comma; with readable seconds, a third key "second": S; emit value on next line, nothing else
{"hour": 9, "minute": 53, "second": 25}
